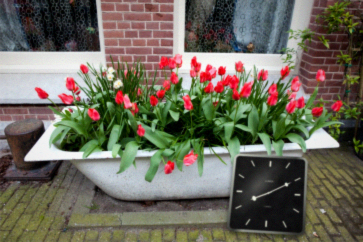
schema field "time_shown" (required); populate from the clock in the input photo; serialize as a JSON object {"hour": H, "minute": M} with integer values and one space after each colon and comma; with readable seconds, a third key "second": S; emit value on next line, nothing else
{"hour": 8, "minute": 10}
